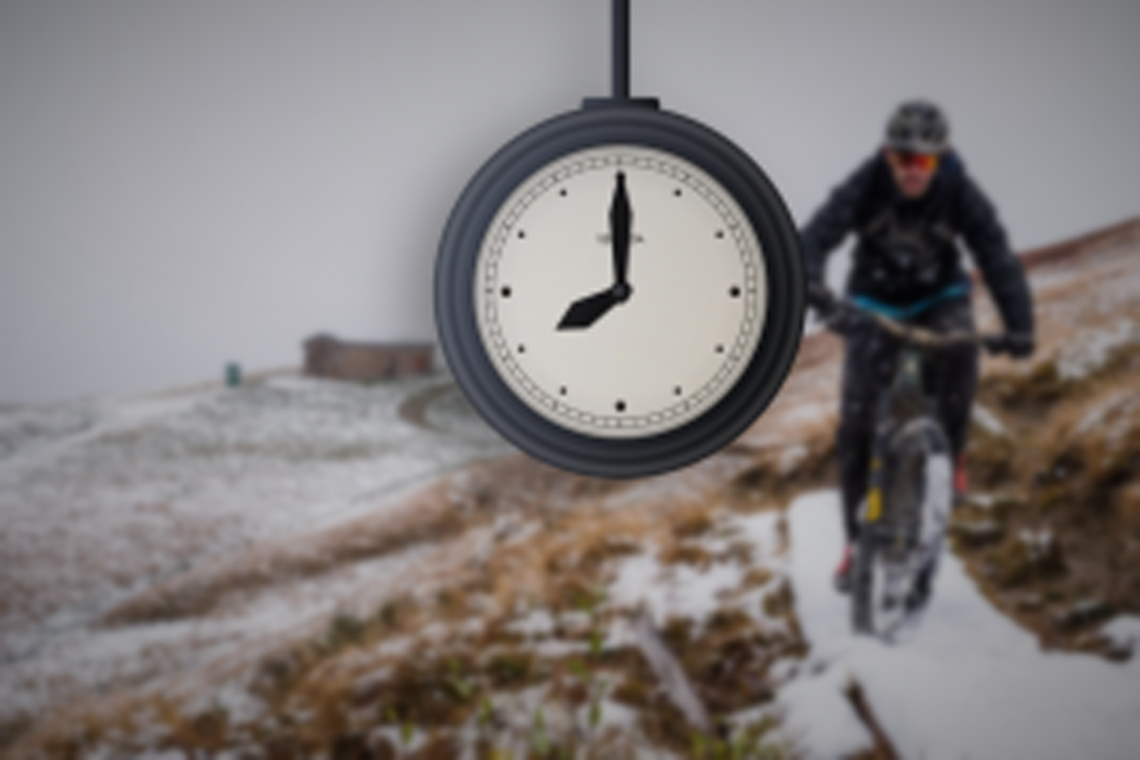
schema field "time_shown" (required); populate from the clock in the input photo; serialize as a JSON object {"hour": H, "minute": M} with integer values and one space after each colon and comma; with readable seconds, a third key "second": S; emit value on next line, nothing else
{"hour": 8, "minute": 0}
